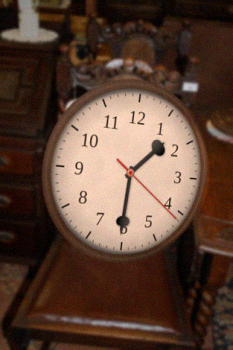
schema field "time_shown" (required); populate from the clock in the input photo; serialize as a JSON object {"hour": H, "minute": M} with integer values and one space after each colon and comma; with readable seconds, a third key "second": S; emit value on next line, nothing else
{"hour": 1, "minute": 30, "second": 21}
